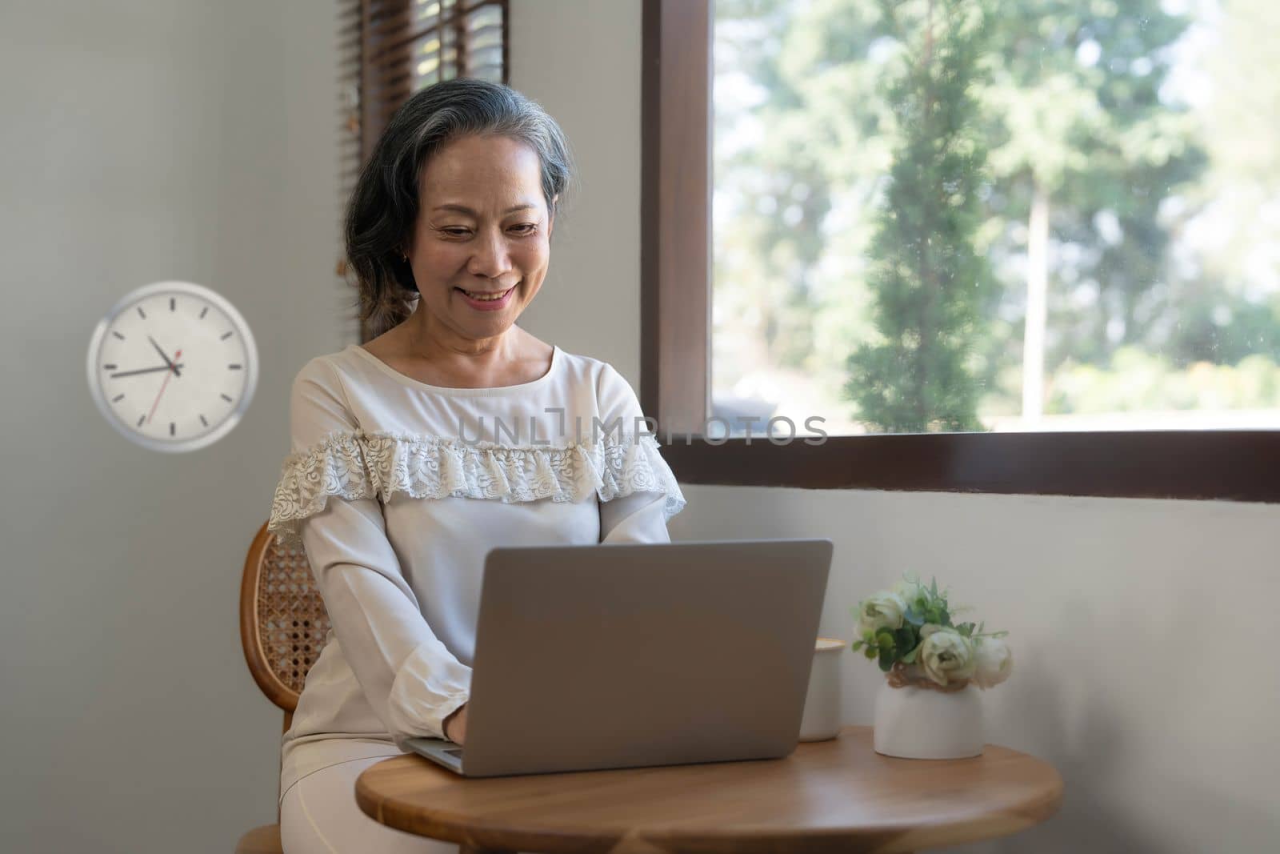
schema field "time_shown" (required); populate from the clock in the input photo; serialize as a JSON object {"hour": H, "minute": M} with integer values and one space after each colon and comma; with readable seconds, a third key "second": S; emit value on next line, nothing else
{"hour": 10, "minute": 43, "second": 34}
